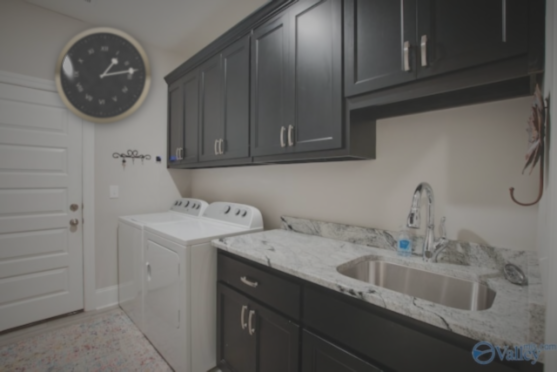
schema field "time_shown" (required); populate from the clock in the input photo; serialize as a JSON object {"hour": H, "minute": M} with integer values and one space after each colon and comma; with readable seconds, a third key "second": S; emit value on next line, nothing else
{"hour": 1, "minute": 13}
